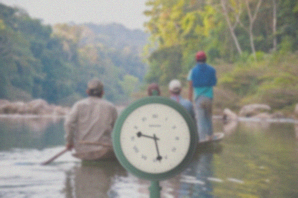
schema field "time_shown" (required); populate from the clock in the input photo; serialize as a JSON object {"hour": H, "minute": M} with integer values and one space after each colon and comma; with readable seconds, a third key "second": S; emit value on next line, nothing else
{"hour": 9, "minute": 28}
